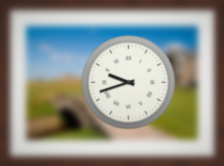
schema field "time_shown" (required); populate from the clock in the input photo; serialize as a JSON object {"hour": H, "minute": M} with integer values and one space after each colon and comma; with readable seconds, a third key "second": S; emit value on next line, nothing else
{"hour": 9, "minute": 42}
